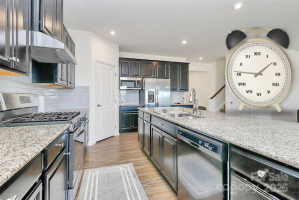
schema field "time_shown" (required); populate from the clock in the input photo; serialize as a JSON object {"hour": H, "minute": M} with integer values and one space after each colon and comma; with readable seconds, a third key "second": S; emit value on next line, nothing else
{"hour": 1, "minute": 46}
